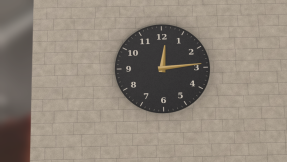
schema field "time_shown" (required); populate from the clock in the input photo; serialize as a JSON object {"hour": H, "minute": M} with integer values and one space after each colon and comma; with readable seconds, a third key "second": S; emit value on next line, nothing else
{"hour": 12, "minute": 14}
